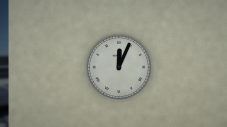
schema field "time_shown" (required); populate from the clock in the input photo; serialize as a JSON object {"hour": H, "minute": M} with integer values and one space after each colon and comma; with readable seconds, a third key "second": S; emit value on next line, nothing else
{"hour": 12, "minute": 4}
